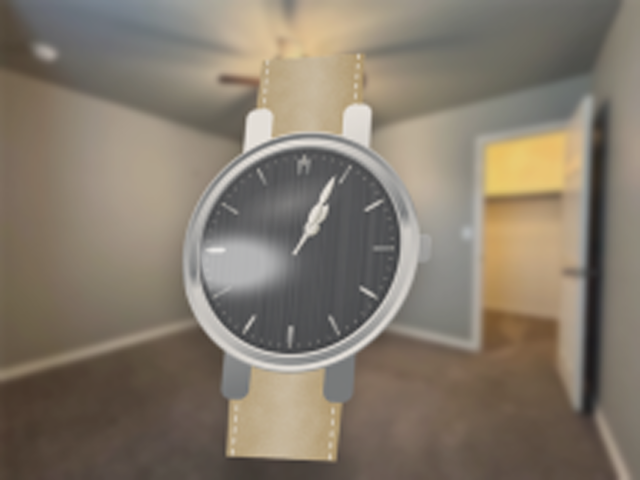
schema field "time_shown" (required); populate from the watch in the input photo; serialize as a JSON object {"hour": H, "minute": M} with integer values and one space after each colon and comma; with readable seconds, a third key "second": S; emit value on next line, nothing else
{"hour": 1, "minute": 4}
